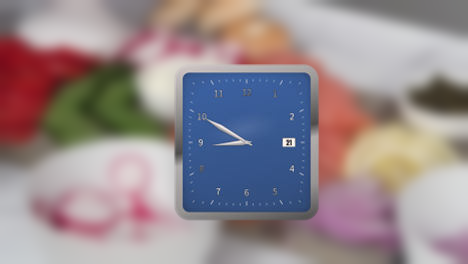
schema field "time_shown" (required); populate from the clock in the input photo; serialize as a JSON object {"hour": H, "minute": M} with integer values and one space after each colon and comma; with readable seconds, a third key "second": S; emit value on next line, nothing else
{"hour": 8, "minute": 50}
